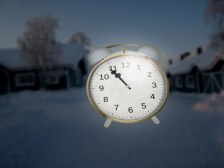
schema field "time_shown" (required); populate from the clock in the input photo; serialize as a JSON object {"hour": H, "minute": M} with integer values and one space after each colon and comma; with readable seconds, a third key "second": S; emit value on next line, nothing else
{"hour": 10, "minute": 54}
